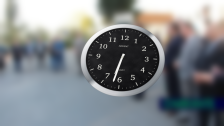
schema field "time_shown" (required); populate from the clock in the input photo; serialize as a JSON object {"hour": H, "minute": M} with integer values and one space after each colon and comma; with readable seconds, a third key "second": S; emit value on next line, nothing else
{"hour": 6, "minute": 32}
